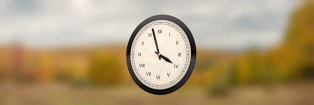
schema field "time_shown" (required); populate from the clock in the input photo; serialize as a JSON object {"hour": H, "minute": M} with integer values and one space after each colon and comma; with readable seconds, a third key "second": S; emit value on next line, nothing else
{"hour": 3, "minute": 57}
